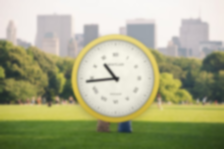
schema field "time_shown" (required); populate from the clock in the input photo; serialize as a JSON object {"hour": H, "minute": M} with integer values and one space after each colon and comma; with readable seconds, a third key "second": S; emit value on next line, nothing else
{"hour": 10, "minute": 44}
